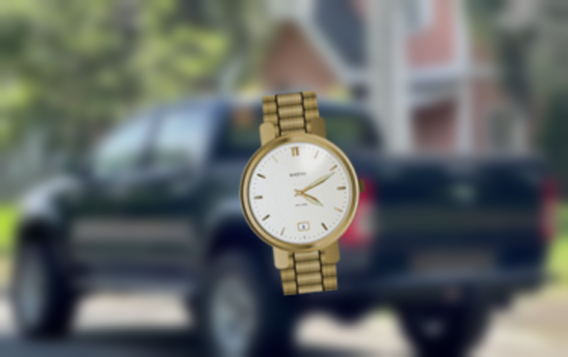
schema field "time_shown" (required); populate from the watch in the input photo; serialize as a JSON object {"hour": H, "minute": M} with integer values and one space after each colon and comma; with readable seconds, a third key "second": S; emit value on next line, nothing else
{"hour": 4, "minute": 11}
